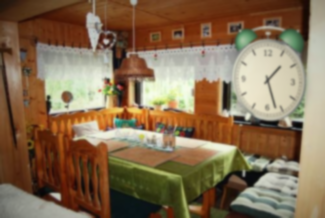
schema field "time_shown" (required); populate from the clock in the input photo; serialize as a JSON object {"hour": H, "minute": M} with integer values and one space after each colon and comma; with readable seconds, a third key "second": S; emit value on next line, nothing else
{"hour": 1, "minute": 27}
